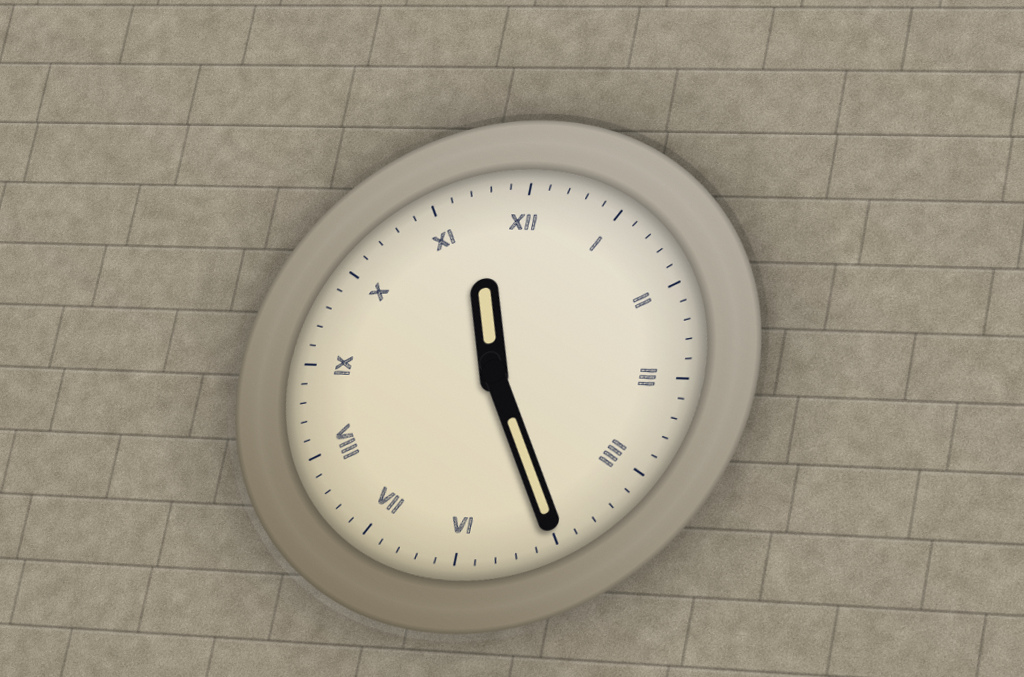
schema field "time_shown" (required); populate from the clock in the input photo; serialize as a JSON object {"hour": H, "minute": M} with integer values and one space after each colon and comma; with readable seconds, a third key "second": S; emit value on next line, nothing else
{"hour": 11, "minute": 25}
